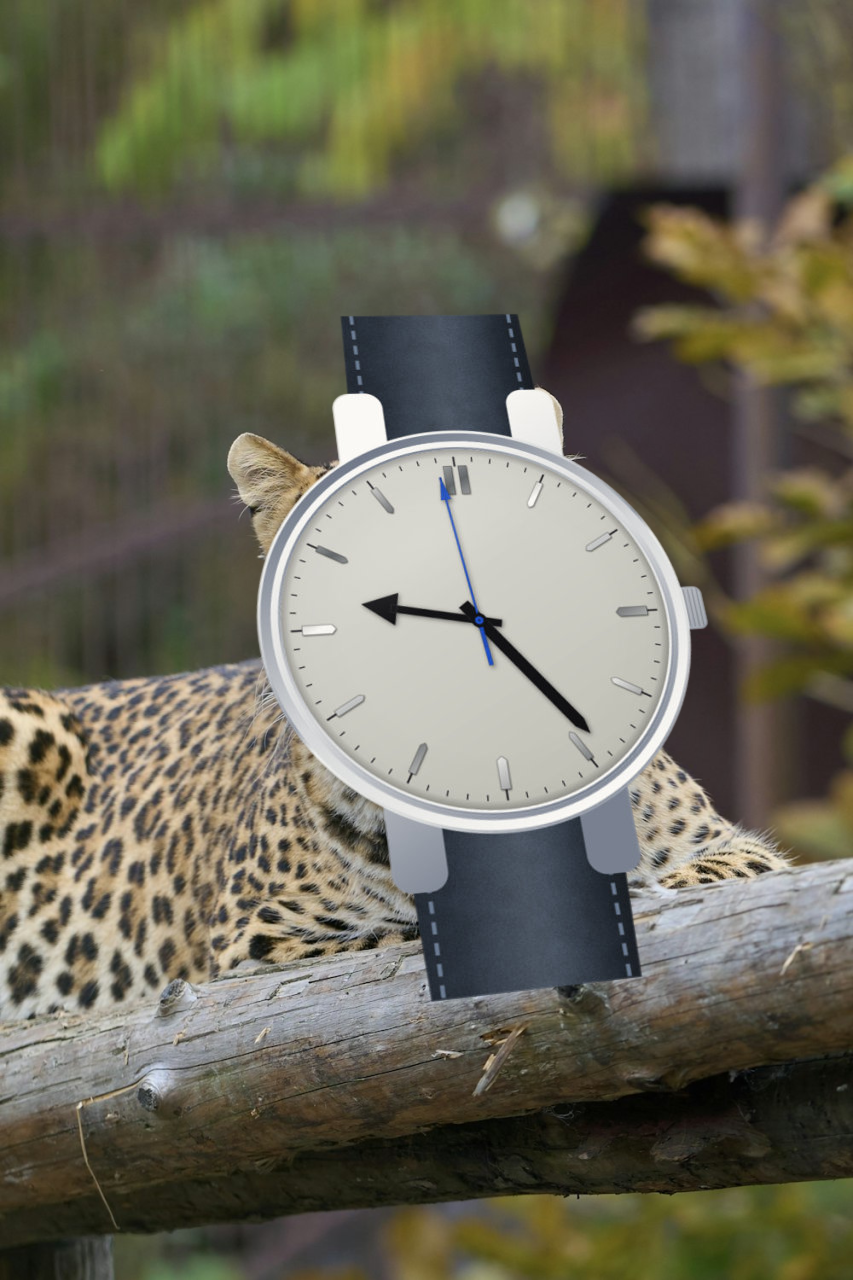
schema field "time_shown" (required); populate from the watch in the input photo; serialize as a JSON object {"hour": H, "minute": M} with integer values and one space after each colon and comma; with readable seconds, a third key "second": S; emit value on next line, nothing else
{"hour": 9, "minute": 23, "second": 59}
